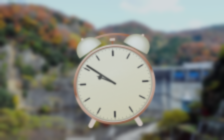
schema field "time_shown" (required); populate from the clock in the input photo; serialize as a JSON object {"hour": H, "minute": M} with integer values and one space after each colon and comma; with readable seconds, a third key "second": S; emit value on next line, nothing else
{"hour": 9, "minute": 51}
